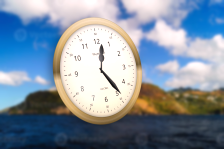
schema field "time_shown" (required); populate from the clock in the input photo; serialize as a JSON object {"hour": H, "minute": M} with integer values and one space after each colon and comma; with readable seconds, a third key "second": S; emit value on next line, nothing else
{"hour": 12, "minute": 24}
